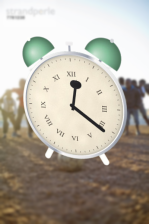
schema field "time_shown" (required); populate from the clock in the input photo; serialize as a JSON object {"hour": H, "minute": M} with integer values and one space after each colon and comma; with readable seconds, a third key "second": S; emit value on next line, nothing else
{"hour": 12, "minute": 21}
